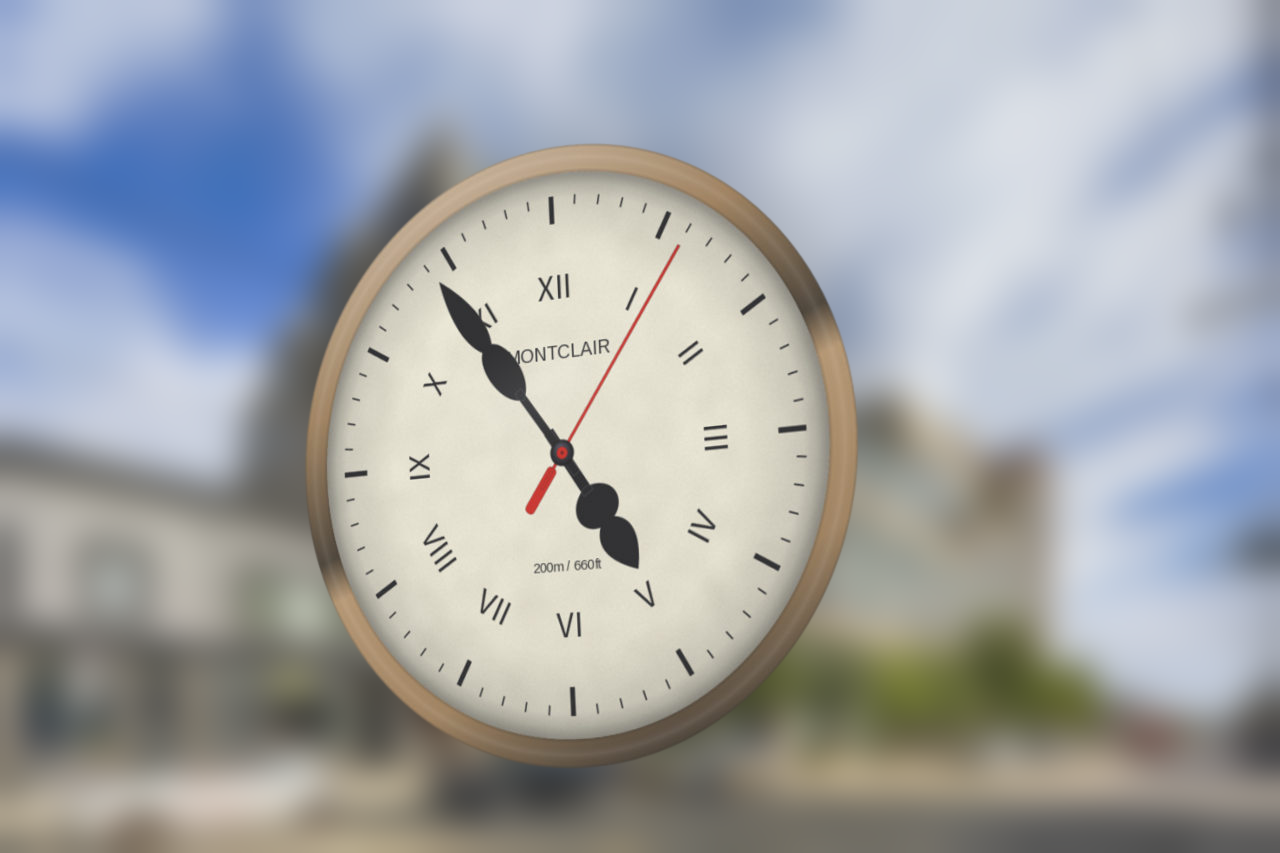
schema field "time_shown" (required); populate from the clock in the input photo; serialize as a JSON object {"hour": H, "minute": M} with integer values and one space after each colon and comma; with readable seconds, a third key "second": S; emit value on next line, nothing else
{"hour": 4, "minute": 54, "second": 6}
